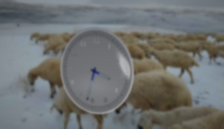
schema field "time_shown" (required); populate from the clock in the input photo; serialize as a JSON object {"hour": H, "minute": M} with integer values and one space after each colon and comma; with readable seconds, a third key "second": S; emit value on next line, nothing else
{"hour": 3, "minute": 32}
